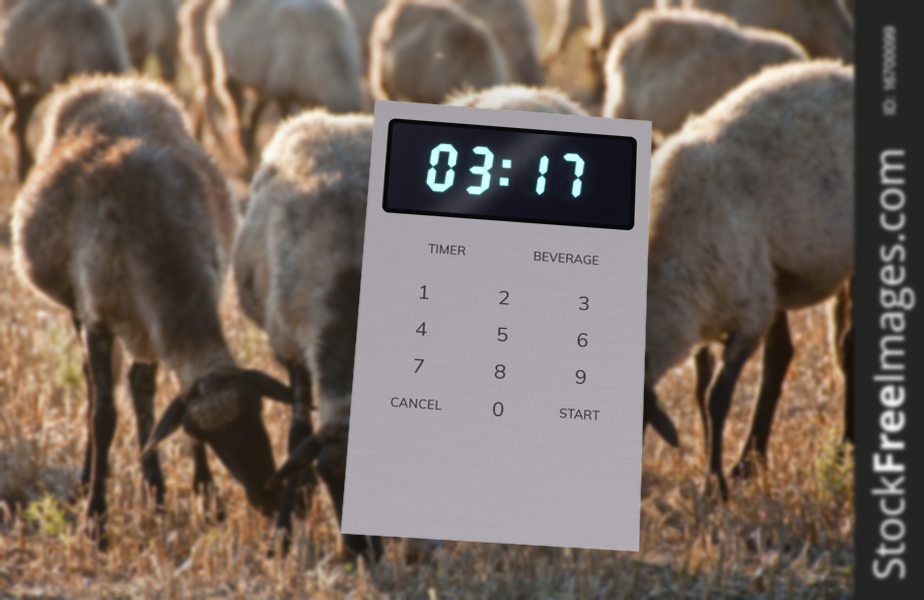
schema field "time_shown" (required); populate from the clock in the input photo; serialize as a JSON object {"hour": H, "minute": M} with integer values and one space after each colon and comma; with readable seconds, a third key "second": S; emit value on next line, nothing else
{"hour": 3, "minute": 17}
